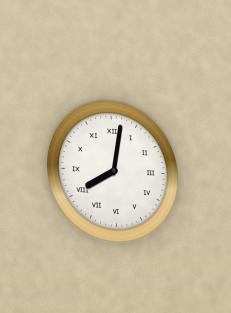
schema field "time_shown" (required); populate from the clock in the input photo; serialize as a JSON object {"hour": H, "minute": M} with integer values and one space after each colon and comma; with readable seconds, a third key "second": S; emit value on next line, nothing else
{"hour": 8, "minute": 2}
